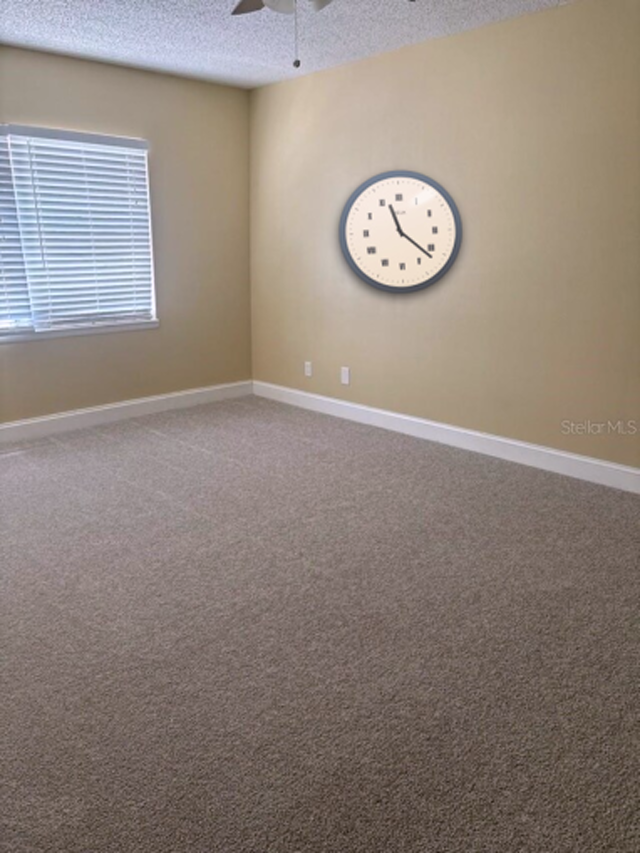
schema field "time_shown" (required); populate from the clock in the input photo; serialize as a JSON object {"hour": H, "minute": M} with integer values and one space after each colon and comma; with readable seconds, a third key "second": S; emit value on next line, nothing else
{"hour": 11, "minute": 22}
